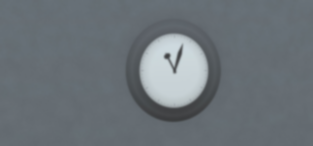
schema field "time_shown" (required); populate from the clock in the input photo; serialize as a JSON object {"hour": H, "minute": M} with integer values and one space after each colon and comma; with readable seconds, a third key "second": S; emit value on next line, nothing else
{"hour": 11, "minute": 3}
